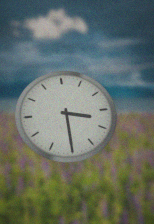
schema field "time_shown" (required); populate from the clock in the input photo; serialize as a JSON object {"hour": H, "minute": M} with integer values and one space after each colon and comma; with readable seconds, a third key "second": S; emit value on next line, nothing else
{"hour": 3, "minute": 30}
